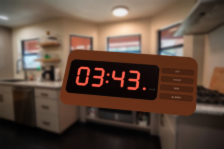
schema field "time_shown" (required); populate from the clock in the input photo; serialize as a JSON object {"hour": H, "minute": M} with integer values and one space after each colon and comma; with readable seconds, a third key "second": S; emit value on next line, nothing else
{"hour": 3, "minute": 43}
